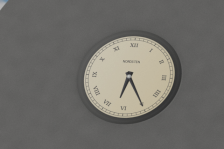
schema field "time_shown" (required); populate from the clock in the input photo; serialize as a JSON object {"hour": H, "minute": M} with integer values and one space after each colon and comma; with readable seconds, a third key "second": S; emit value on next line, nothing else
{"hour": 6, "minute": 25}
